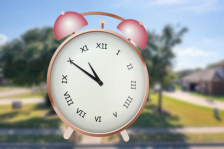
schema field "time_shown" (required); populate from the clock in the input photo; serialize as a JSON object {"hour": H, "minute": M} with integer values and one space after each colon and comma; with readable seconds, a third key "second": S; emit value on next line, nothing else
{"hour": 10, "minute": 50}
